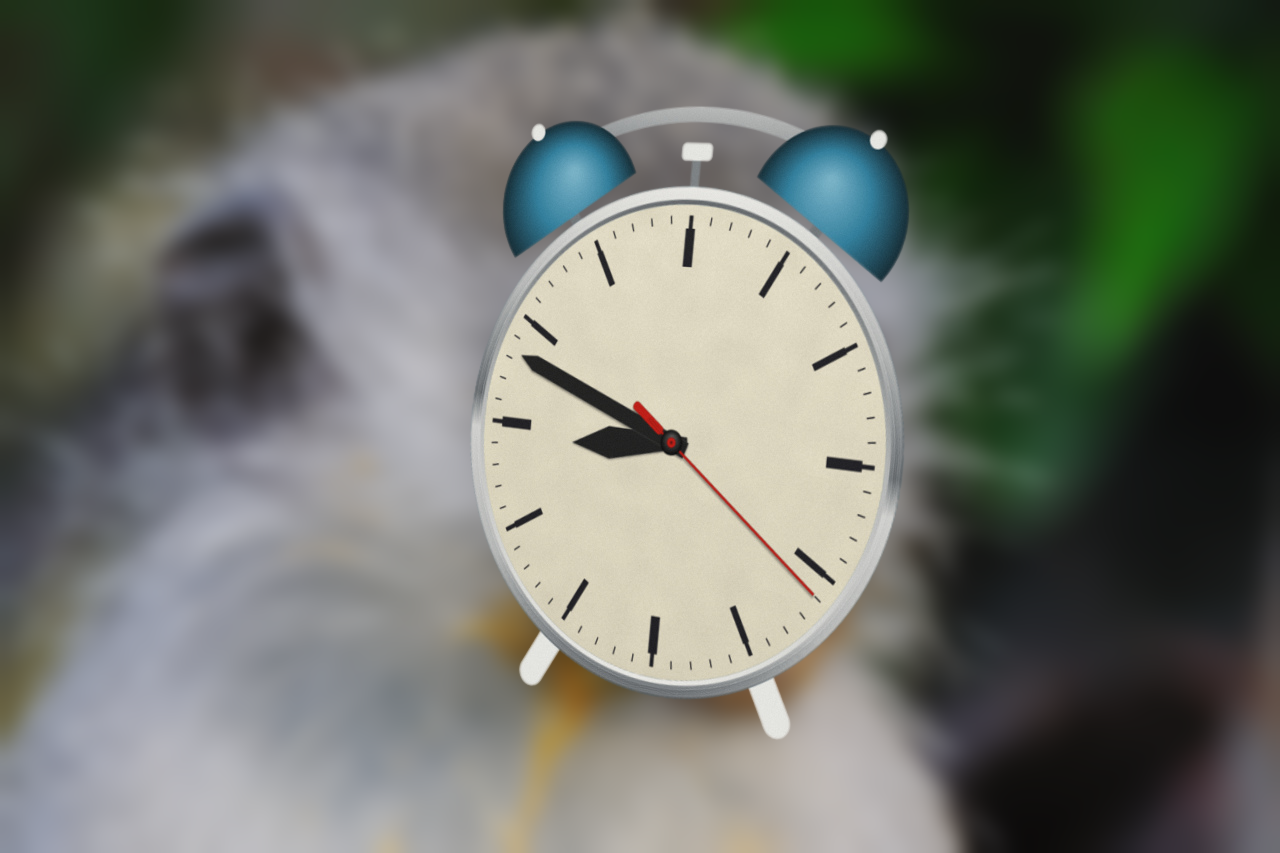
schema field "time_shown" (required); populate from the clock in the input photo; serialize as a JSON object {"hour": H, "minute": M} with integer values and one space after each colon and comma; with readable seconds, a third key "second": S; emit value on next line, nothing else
{"hour": 8, "minute": 48, "second": 21}
